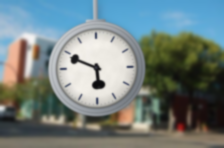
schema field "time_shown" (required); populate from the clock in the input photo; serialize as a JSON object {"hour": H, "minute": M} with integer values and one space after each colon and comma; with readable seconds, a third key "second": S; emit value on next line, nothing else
{"hour": 5, "minute": 49}
